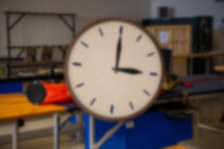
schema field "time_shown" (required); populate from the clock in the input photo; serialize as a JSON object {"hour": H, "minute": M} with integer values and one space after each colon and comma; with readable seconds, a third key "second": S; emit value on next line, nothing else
{"hour": 3, "minute": 0}
